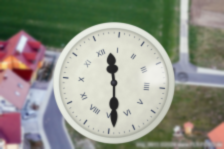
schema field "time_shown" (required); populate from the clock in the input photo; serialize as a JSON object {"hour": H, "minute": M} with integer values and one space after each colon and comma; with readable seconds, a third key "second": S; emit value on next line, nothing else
{"hour": 12, "minute": 34}
